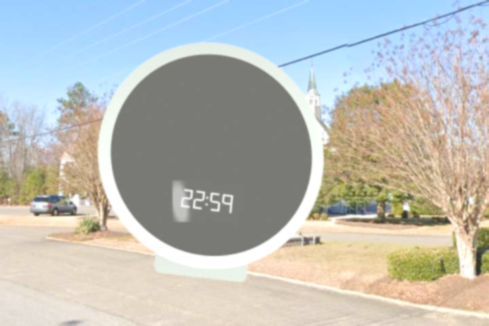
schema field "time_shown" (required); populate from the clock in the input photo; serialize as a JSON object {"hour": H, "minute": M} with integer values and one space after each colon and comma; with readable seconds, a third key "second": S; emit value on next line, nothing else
{"hour": 22, "minute": 59}
